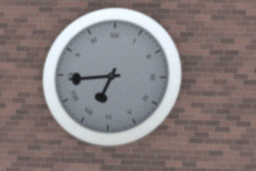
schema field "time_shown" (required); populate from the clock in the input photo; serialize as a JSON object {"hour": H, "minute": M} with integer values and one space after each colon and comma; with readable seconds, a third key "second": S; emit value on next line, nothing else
{"hour": 6, "minute": 44}
